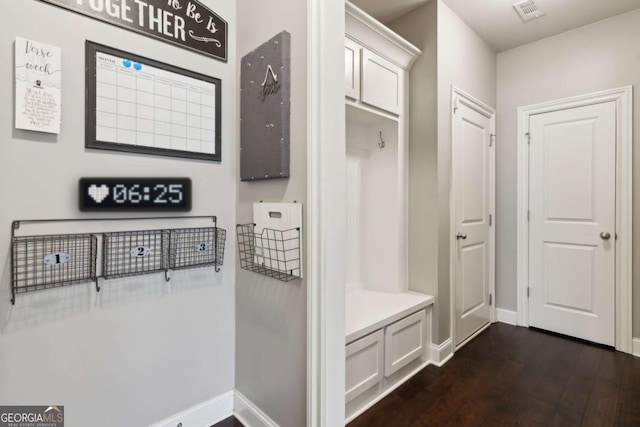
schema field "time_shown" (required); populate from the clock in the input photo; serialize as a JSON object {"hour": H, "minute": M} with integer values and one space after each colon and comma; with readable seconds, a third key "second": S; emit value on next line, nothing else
{"hour": 6, "minute": 25}
